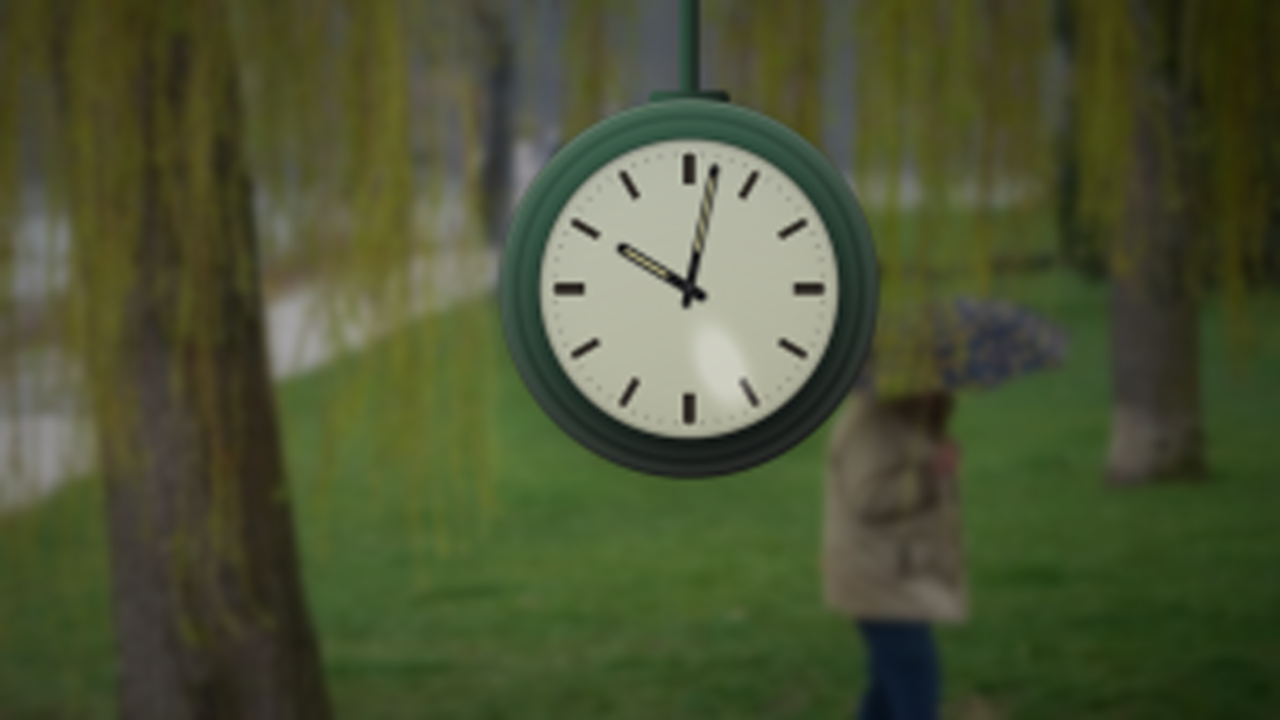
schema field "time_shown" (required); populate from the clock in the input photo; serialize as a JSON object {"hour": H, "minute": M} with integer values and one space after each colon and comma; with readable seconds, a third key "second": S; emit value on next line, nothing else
{"hour": 10, "minute": 2}
